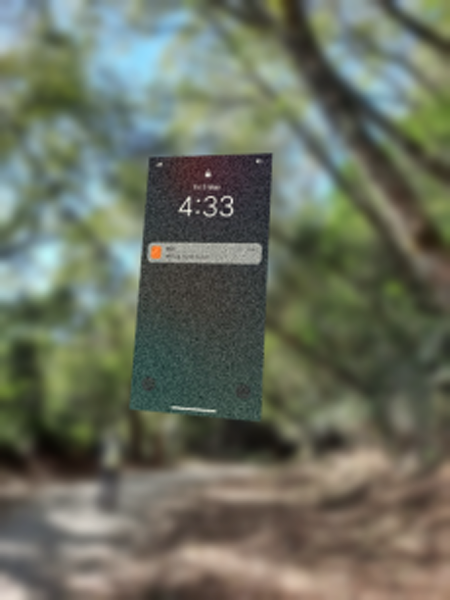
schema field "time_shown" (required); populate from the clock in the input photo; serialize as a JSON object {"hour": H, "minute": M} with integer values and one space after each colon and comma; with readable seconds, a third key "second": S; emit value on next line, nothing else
{"hour": 4, "minute": 33}
